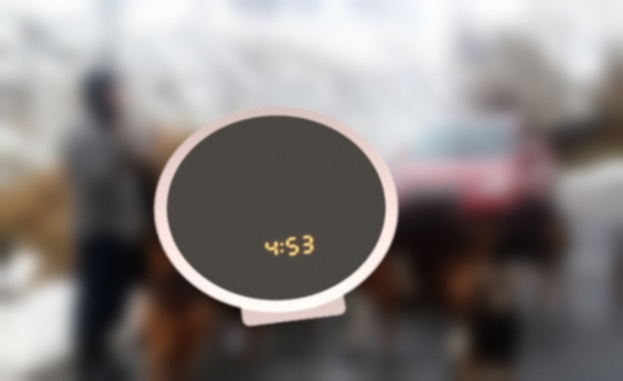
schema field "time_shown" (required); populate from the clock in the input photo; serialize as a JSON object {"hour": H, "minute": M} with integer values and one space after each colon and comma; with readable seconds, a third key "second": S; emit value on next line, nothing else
{"hour": 4, "minute": 53}
